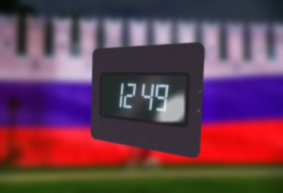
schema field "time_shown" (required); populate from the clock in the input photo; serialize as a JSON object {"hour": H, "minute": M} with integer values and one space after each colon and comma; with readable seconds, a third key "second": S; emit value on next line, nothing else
{"hour": 12, "minute": 49}
